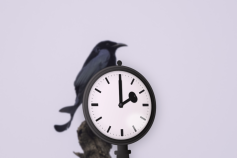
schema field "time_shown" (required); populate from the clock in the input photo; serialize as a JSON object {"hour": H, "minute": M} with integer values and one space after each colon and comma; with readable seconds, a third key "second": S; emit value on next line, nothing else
{"hour": 2, "minute": 0}
